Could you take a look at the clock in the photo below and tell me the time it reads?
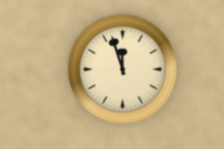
11:57
